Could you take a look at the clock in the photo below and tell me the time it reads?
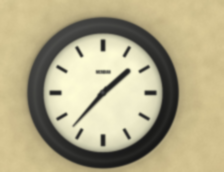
1:37
